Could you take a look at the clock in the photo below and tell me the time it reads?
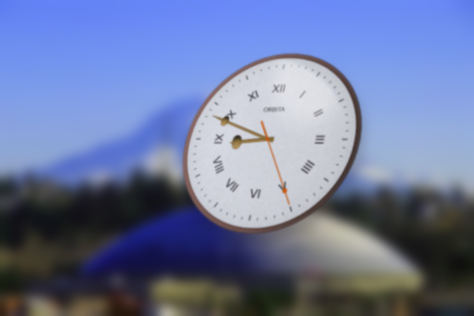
8:48:25
